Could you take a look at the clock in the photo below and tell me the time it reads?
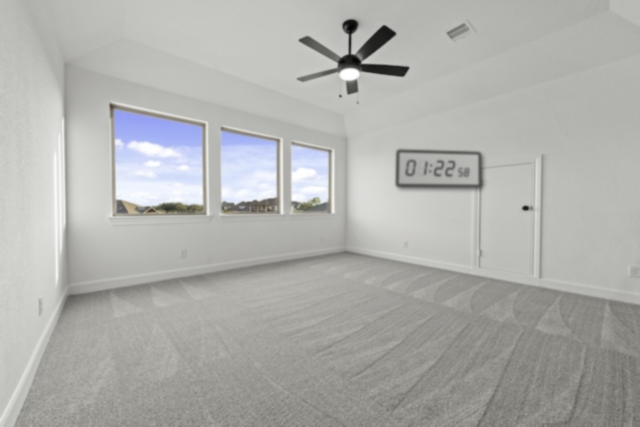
1:22
